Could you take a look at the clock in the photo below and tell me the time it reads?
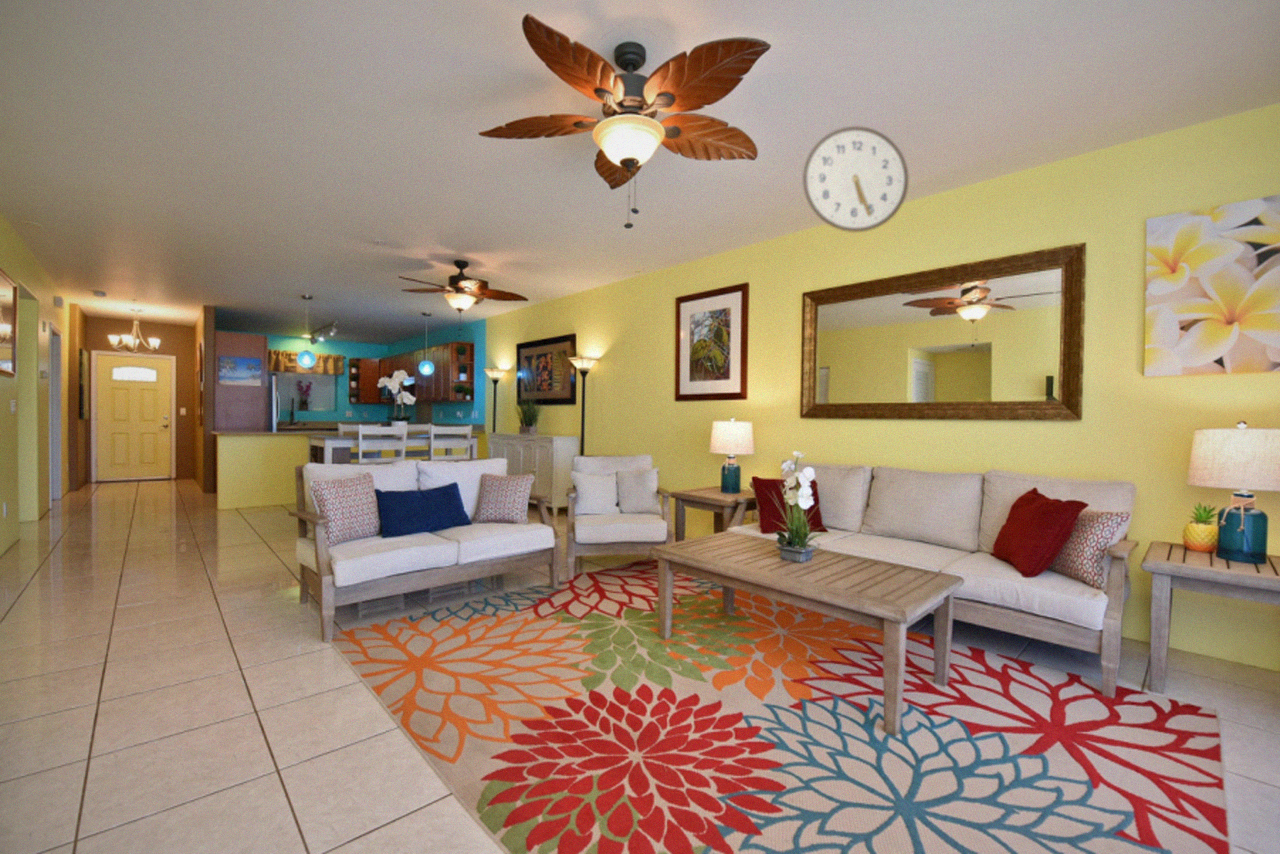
5:26
